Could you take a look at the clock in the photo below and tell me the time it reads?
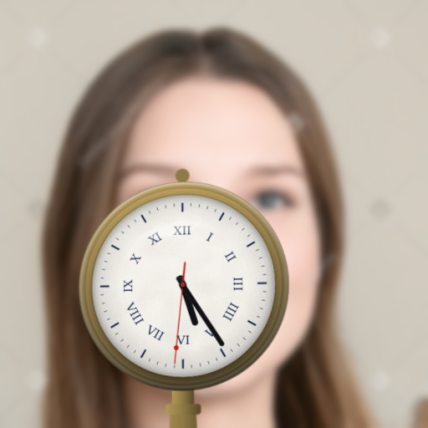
5:24:31
